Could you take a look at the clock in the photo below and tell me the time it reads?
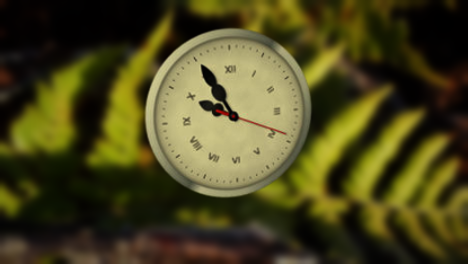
9:55:19
